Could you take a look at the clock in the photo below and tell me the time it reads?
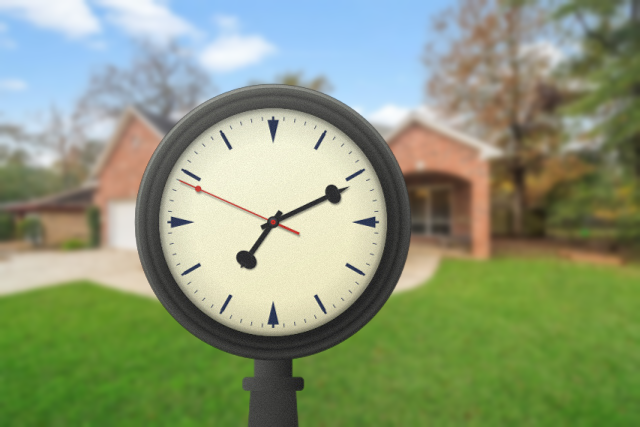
7:10:49
